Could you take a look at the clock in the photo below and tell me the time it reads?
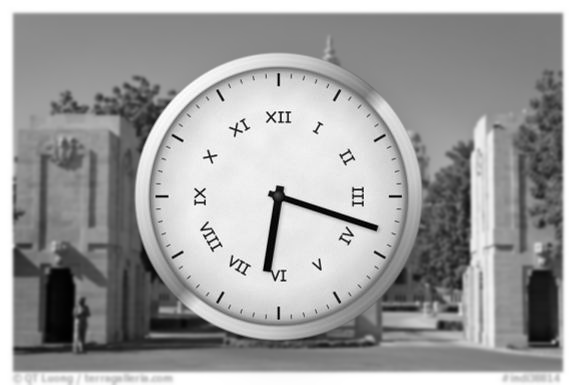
6:18
